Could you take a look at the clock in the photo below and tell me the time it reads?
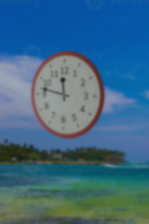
11:47
